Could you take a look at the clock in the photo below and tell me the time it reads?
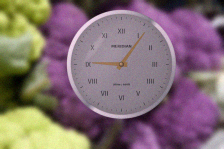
9:06
